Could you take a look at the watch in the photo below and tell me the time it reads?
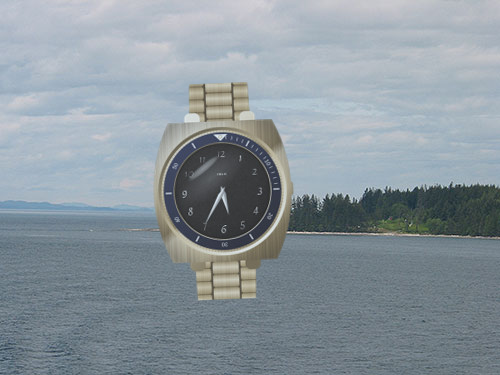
5:35
